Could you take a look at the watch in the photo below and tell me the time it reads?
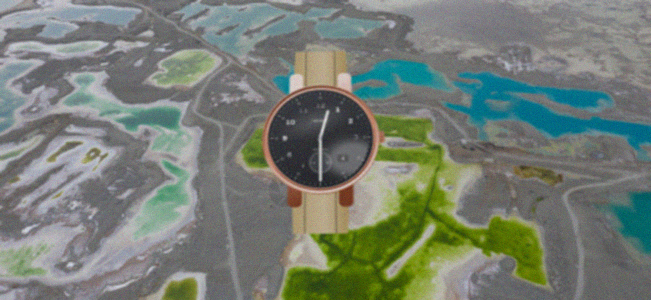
12:30
